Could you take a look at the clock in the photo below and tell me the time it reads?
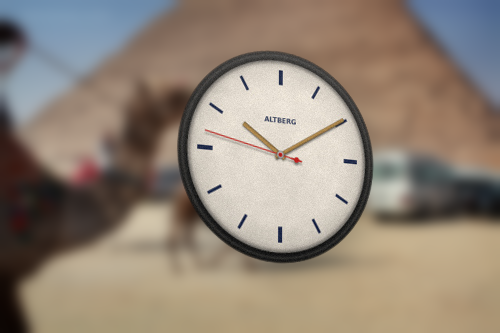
10:09:47
